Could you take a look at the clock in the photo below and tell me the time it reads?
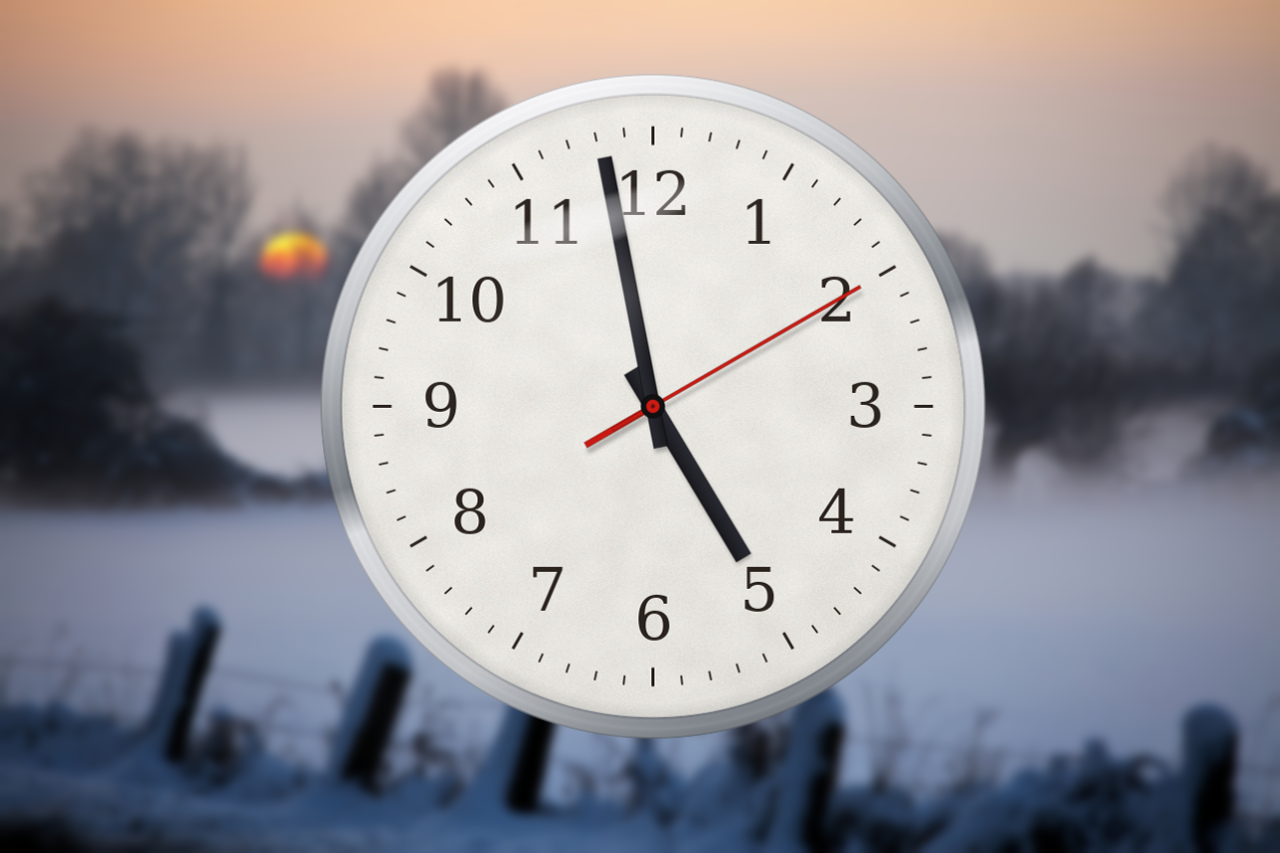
4:58:10
